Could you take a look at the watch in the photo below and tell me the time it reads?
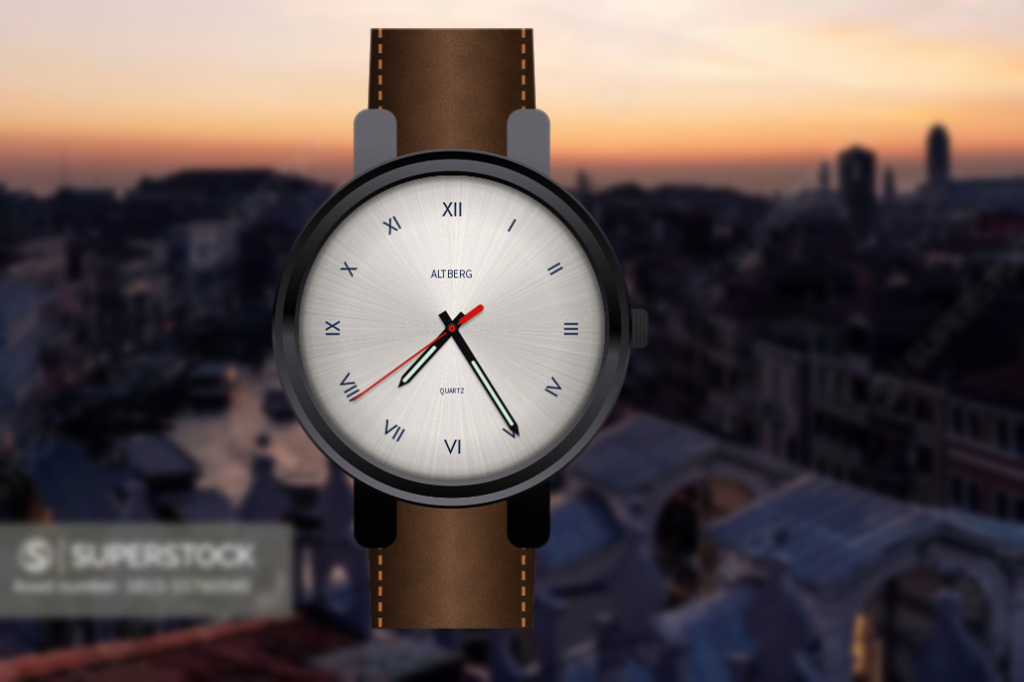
7:24:39
